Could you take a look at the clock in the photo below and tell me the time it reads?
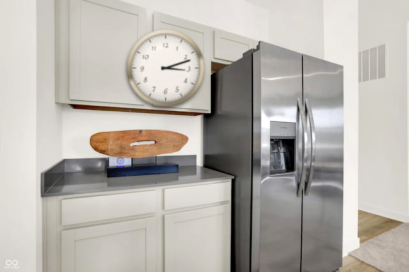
3:12
